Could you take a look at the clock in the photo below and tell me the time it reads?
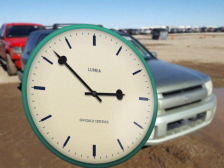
2:52
